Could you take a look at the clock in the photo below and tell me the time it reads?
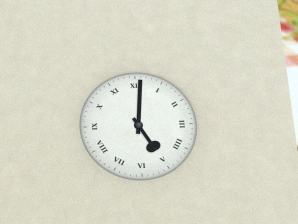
5:01
